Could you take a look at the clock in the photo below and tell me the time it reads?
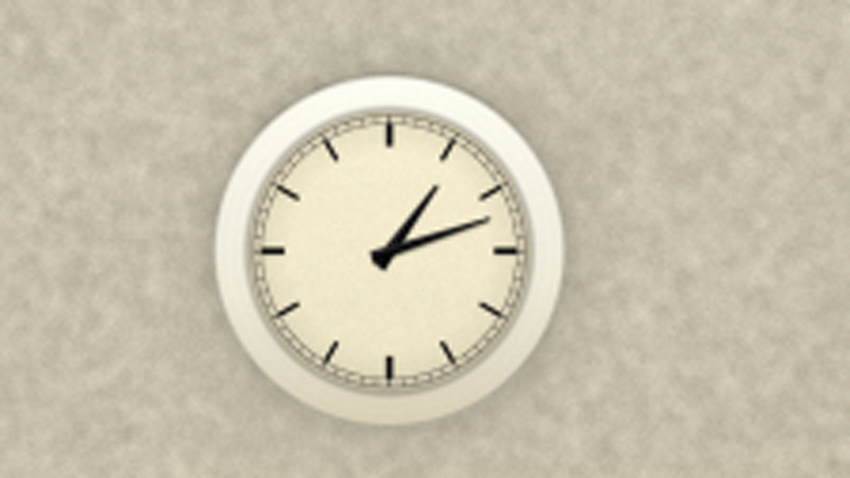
1:12
